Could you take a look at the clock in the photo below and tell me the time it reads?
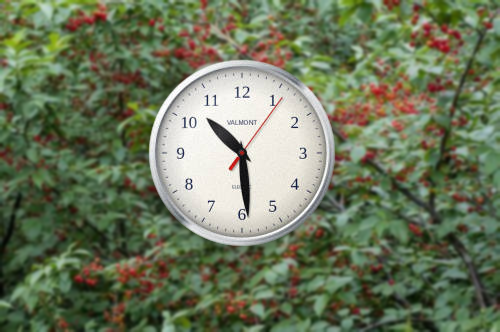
10:29:06
